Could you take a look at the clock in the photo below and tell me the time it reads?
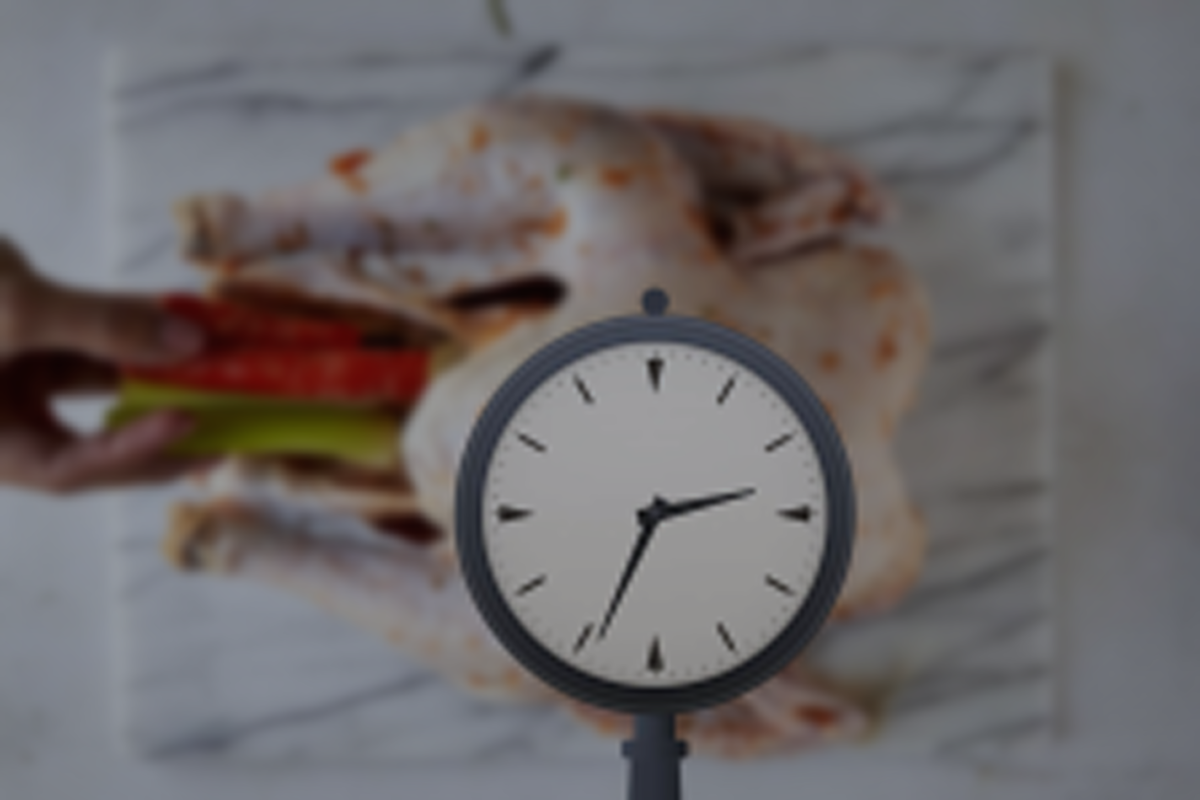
2:34
